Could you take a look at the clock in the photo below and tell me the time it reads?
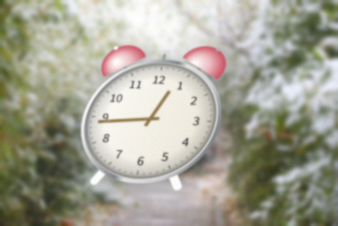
12:44
